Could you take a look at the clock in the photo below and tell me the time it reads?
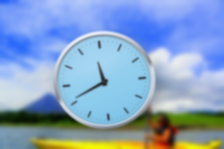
11:41
